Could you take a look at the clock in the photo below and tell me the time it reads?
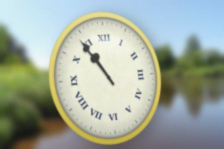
10:54
